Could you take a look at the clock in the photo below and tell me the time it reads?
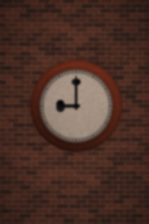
9:00
